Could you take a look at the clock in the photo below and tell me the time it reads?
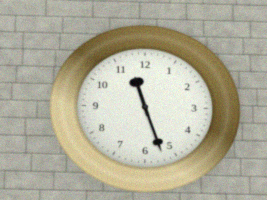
11:27
